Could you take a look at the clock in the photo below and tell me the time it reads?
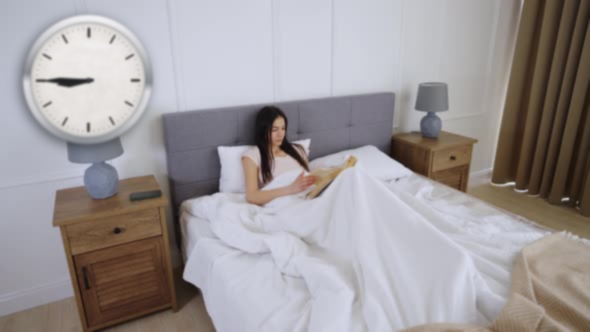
8:45
